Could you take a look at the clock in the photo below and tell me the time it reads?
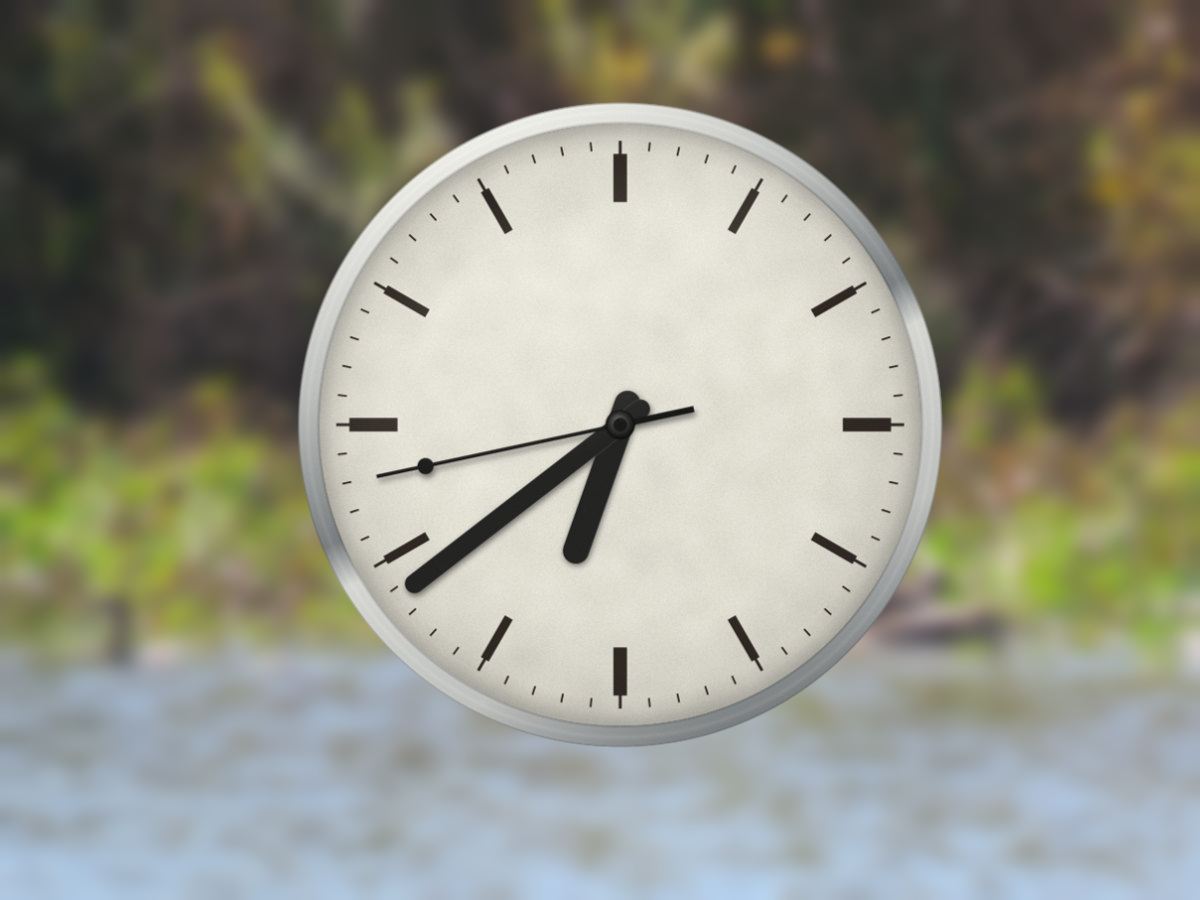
6:38:43
